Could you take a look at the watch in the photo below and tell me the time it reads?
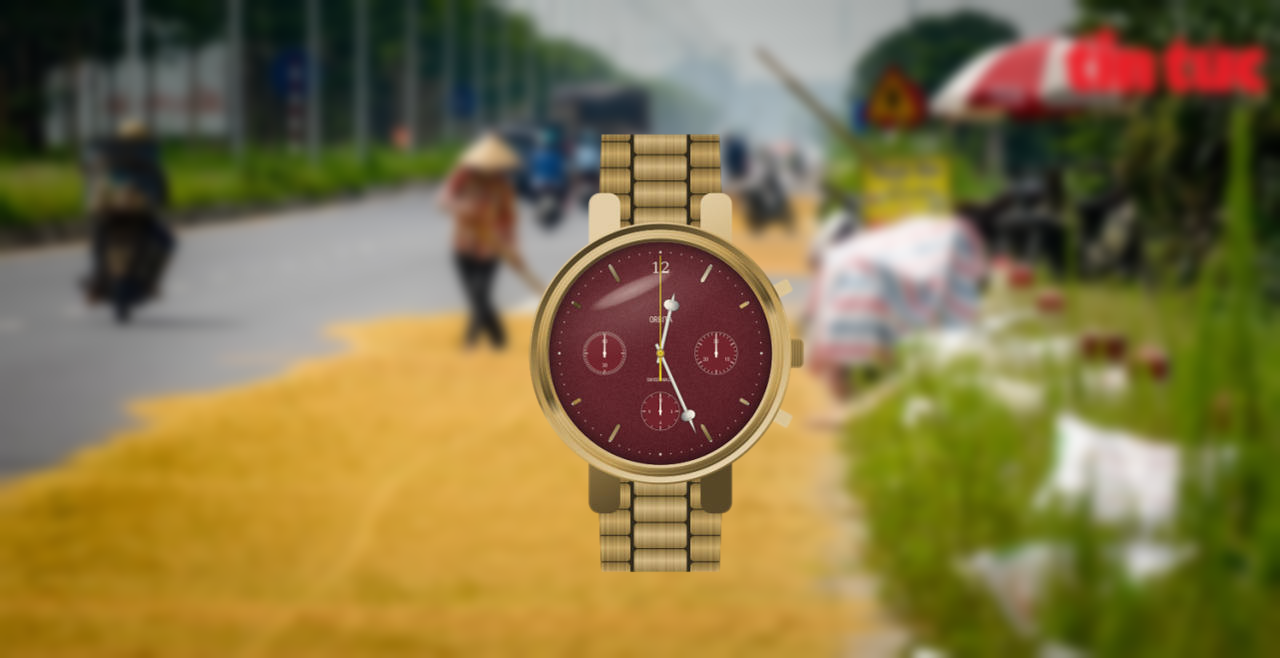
12:26
